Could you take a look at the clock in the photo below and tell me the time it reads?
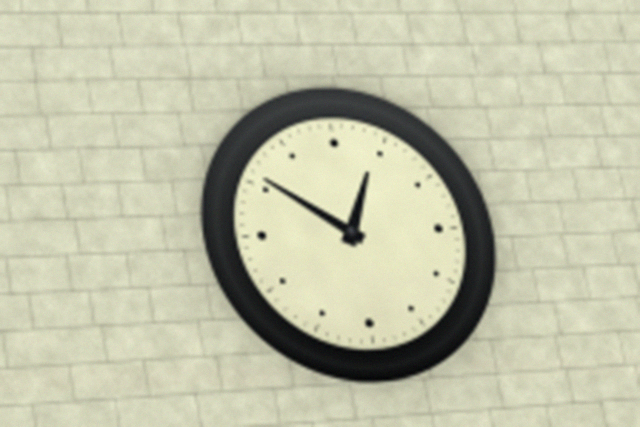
12:51
